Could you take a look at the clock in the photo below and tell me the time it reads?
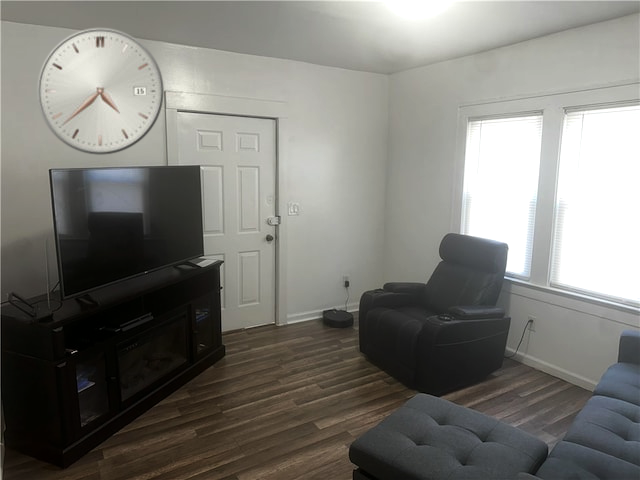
4:38
